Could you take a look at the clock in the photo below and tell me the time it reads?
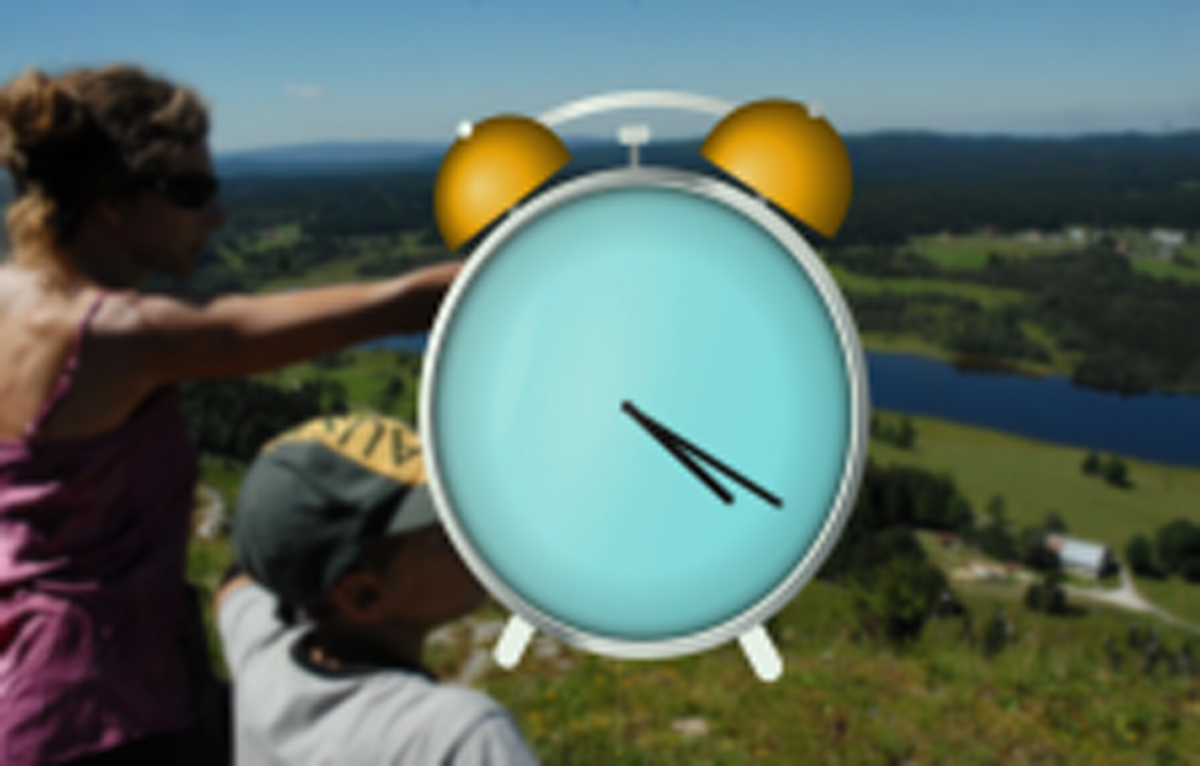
4:20
